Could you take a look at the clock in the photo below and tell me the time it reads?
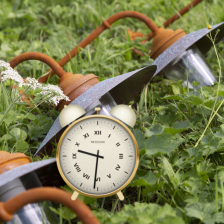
9:31
